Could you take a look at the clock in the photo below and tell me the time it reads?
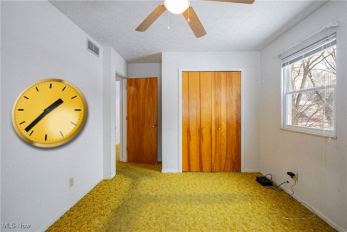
1:37
